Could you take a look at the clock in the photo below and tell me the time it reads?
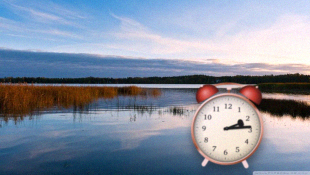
2:14
